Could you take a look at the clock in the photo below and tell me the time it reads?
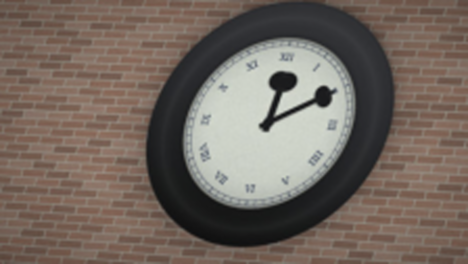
12:10
